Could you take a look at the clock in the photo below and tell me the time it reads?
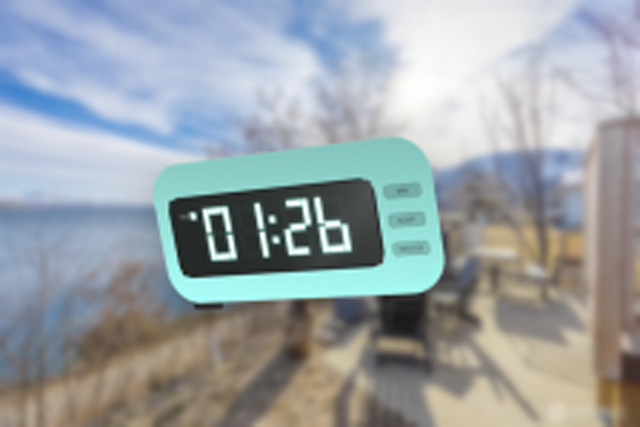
1:26
